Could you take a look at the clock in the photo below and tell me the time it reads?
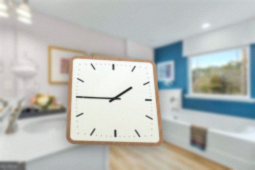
1:45
